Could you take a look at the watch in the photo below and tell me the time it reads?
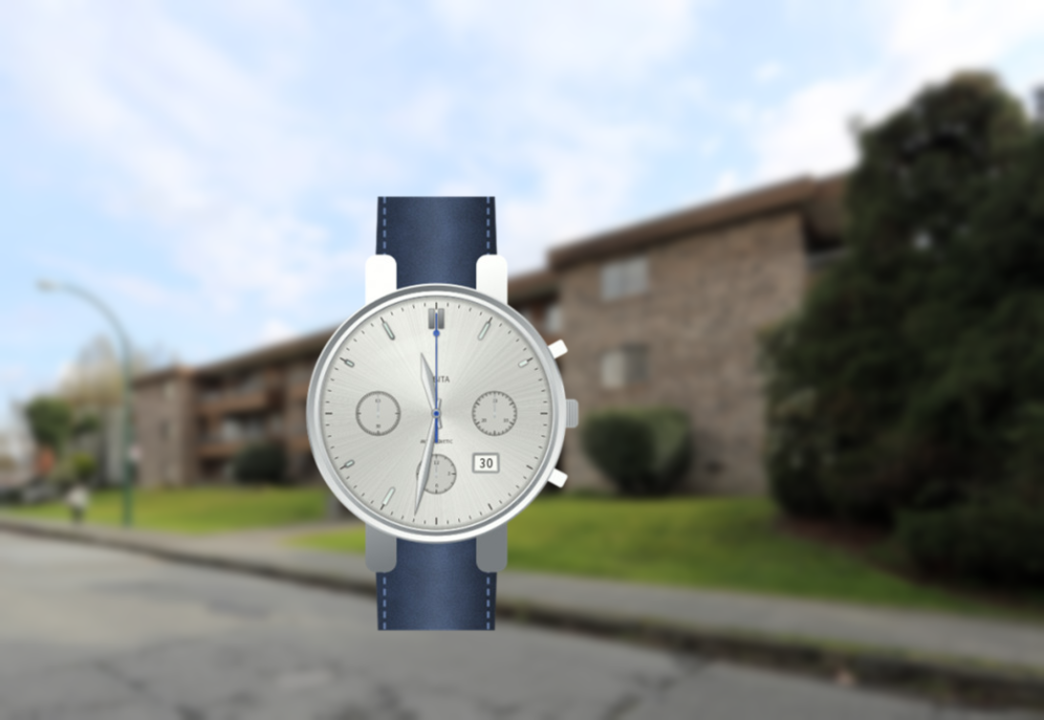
11:32
